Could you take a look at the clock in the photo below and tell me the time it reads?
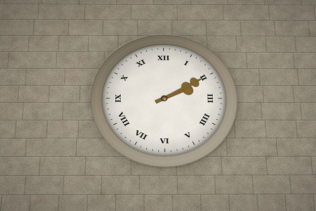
2:10
